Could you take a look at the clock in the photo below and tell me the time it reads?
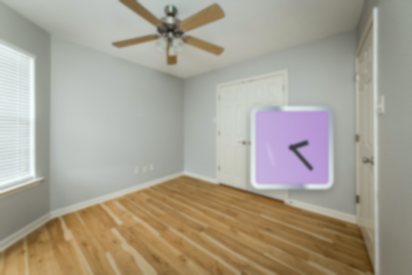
2:23
